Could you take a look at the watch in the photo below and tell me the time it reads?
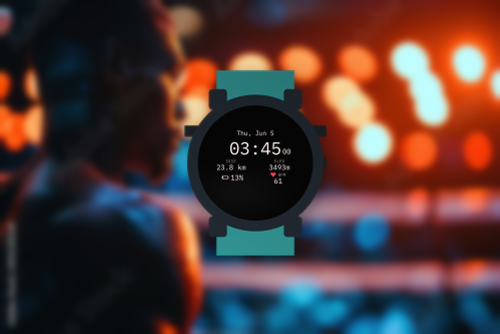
3:45
